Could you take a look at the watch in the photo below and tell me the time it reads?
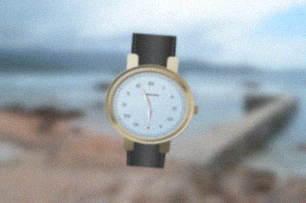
5:56
